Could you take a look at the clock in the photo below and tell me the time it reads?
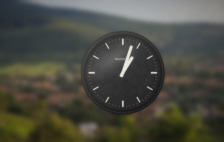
1:03
